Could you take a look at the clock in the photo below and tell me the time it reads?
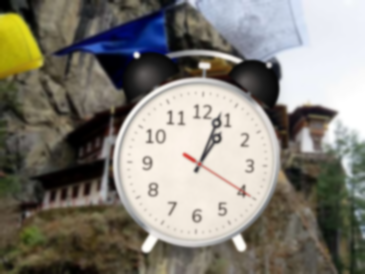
1:03:20
